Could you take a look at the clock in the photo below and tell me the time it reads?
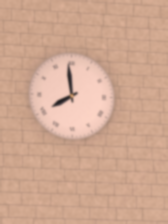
7:59
